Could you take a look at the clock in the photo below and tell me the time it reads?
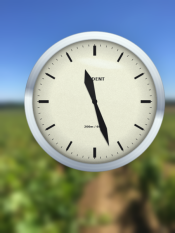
11:27
